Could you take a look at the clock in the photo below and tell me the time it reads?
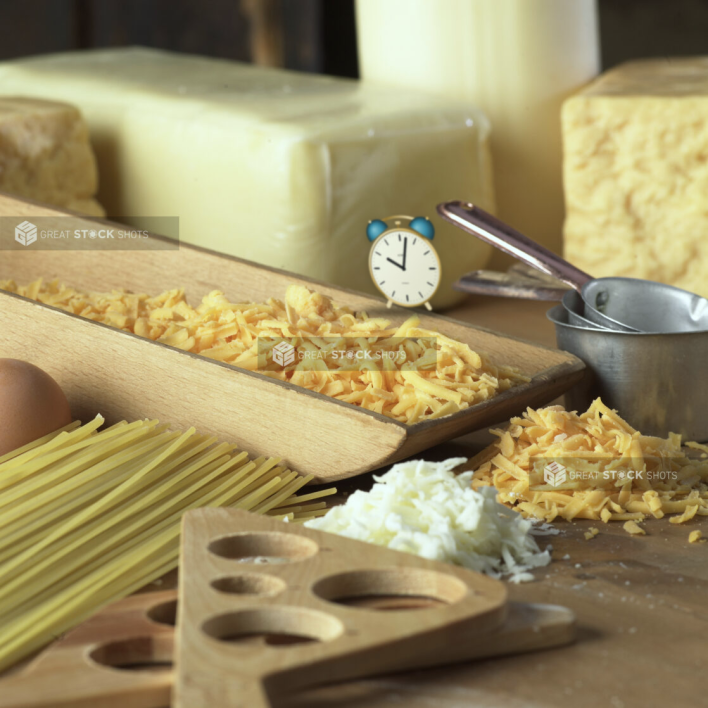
10:02
